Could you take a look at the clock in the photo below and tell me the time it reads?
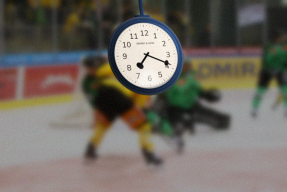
7:19
